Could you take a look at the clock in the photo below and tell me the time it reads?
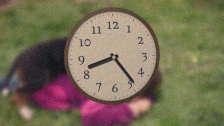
8:24
